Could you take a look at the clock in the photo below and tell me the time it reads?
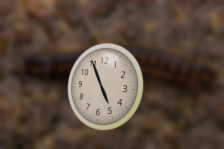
4:55
